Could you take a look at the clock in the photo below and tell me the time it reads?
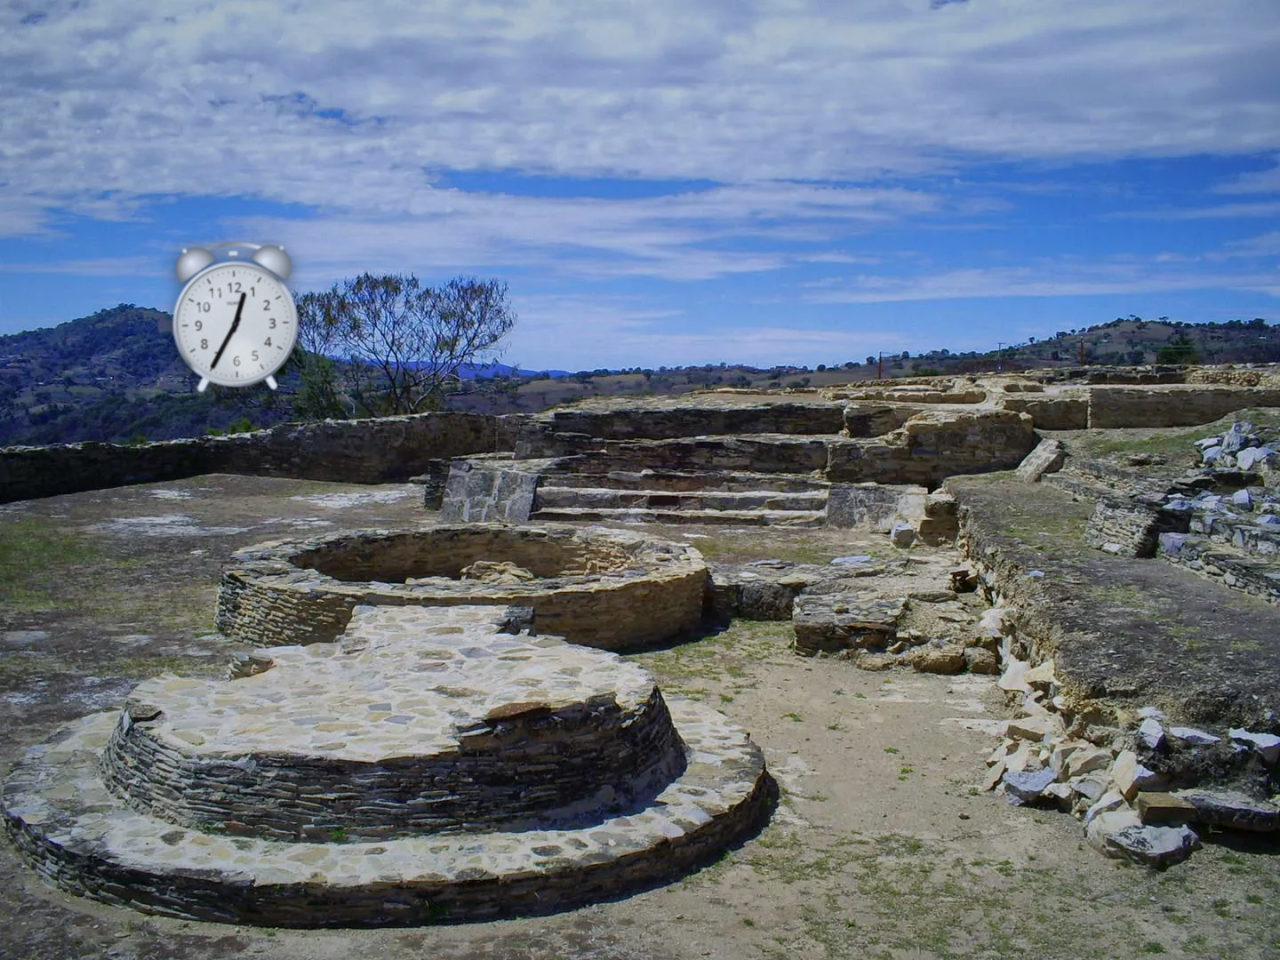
12:35
